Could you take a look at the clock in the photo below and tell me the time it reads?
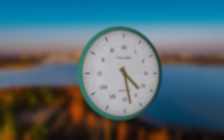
4:28
